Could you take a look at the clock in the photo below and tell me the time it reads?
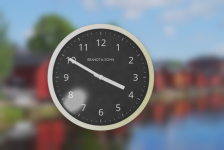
3:50
